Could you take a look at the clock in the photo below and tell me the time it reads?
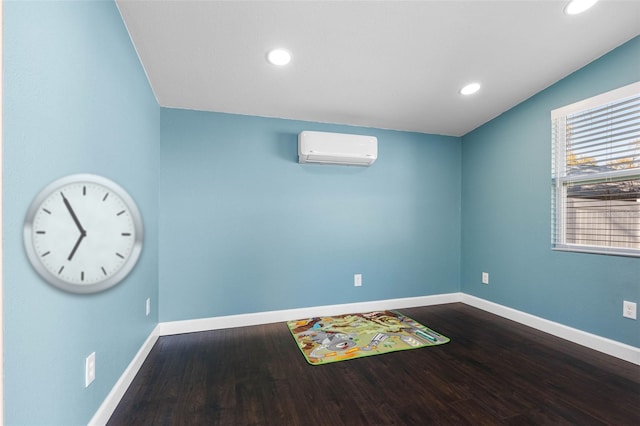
6:55
